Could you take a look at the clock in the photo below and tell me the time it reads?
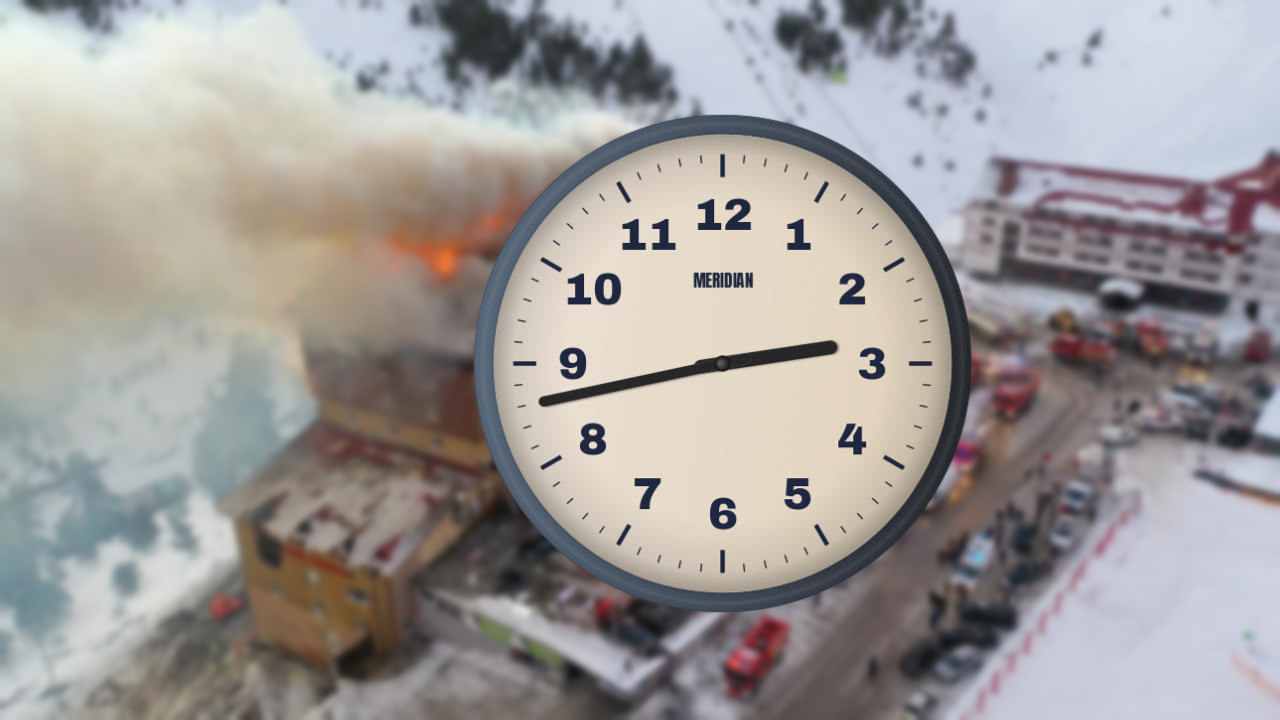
2:43
